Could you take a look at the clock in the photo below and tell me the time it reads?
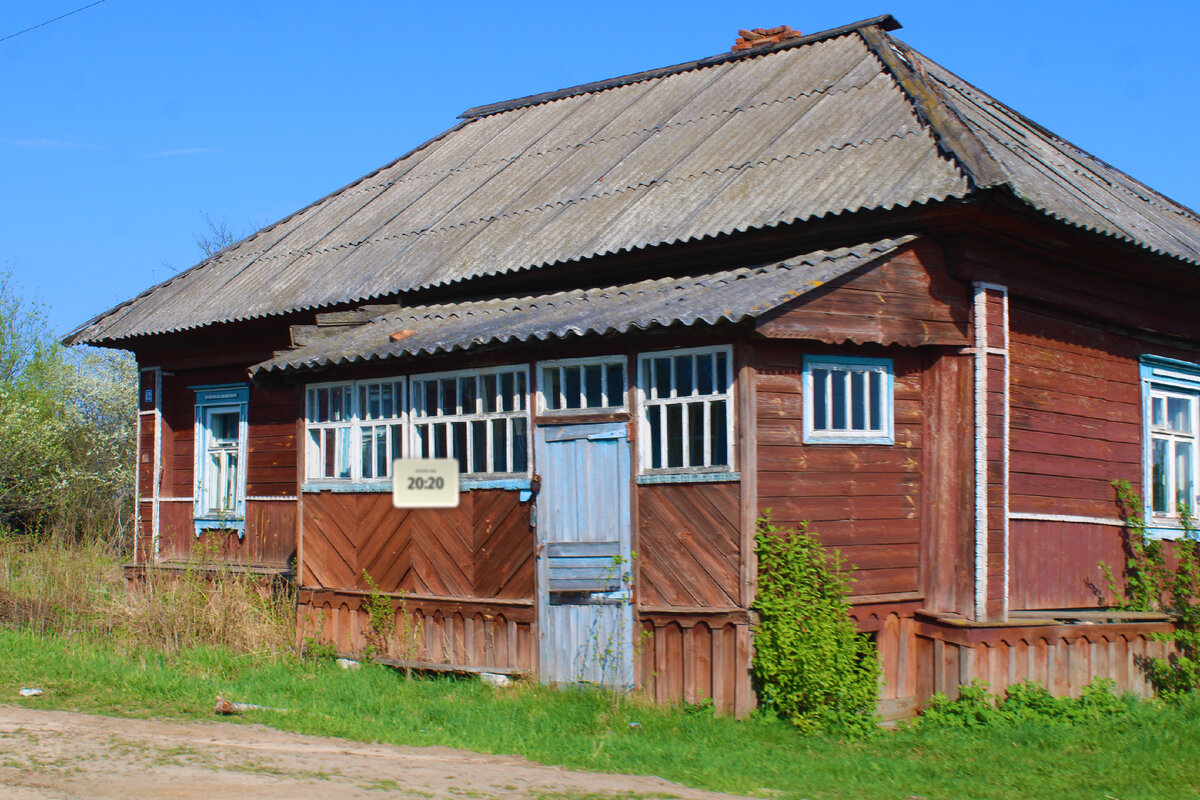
20:20
